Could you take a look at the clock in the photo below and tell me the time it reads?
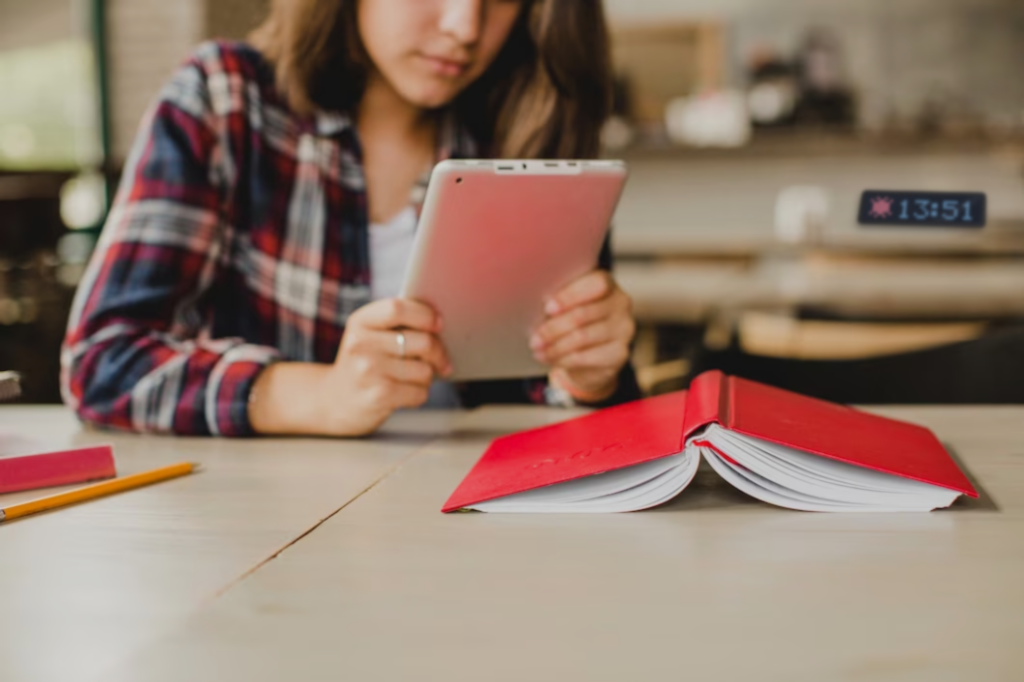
13:51
